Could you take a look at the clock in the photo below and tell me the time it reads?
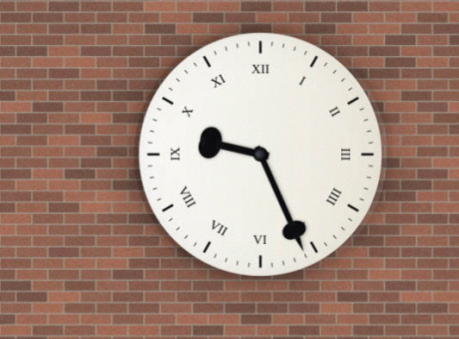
9:26
